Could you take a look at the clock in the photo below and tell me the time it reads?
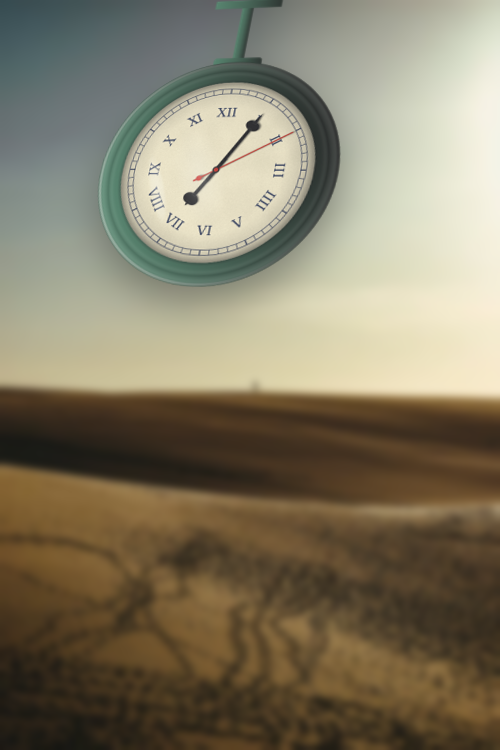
7:05:10
